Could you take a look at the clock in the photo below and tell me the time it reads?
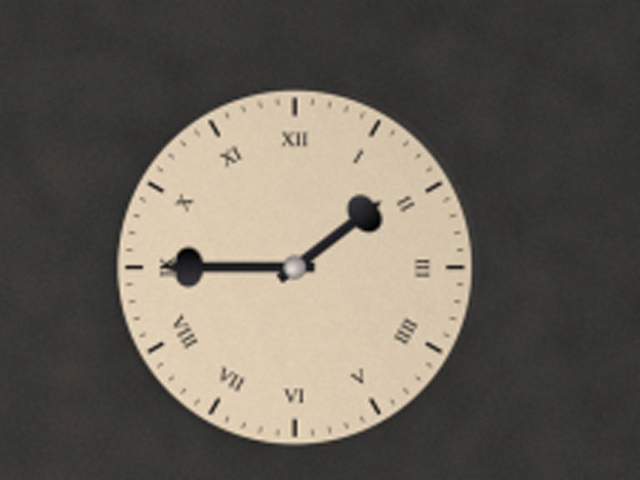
1:45
